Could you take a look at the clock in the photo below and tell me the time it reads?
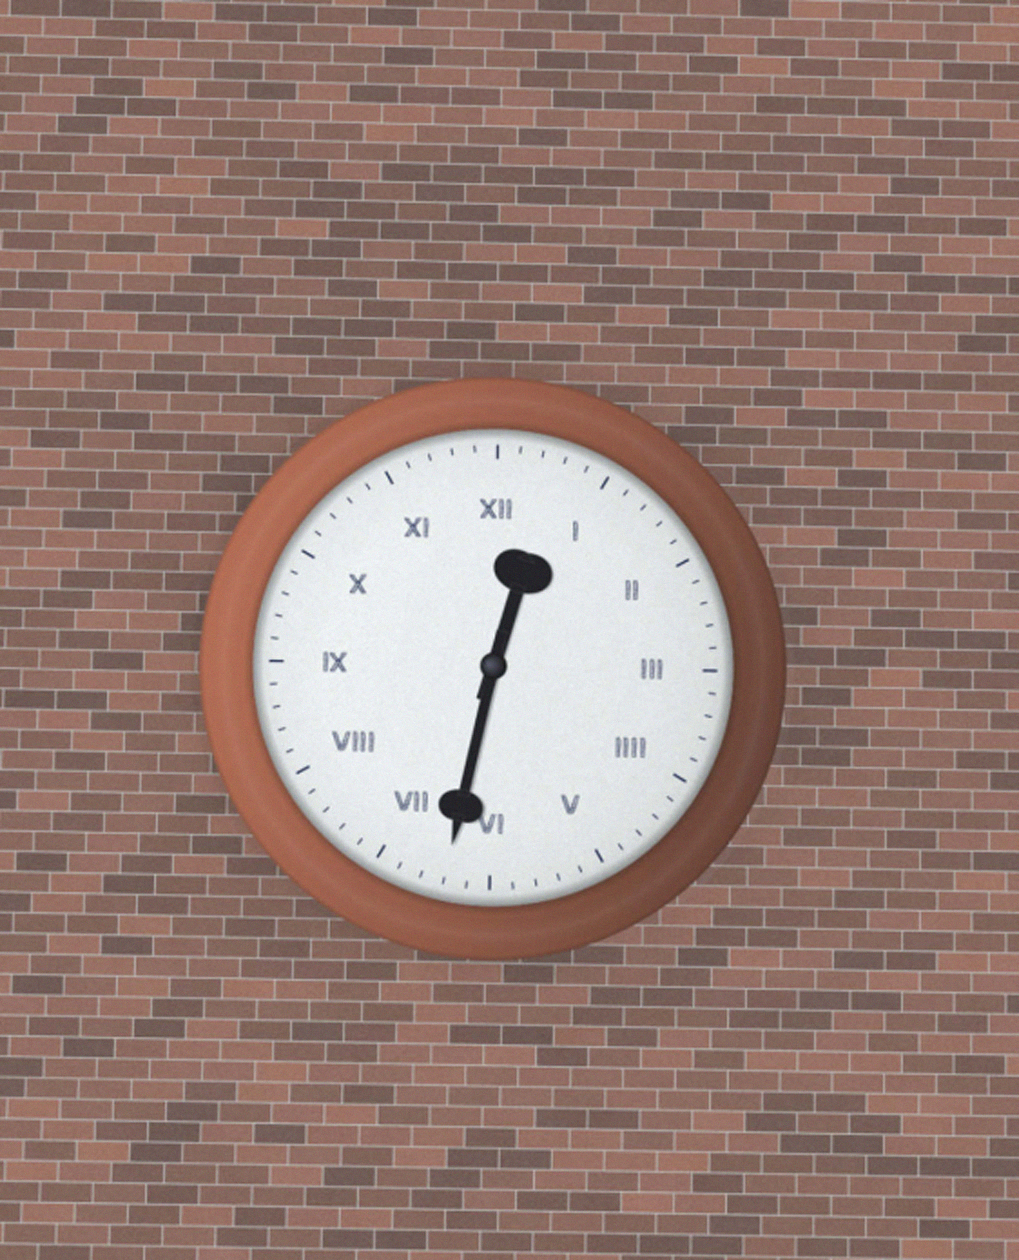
12:32
